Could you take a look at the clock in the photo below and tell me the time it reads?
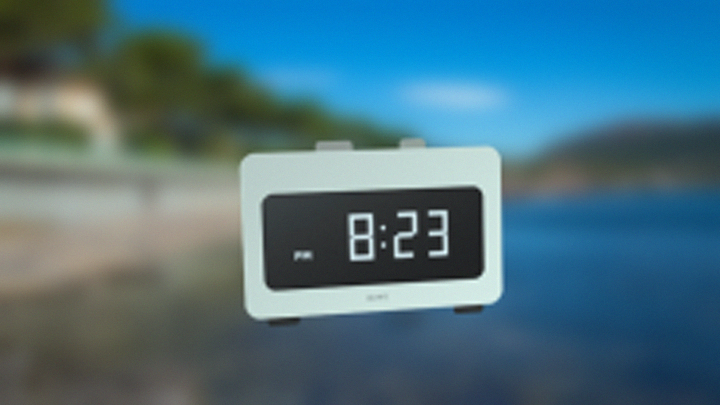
8:23
